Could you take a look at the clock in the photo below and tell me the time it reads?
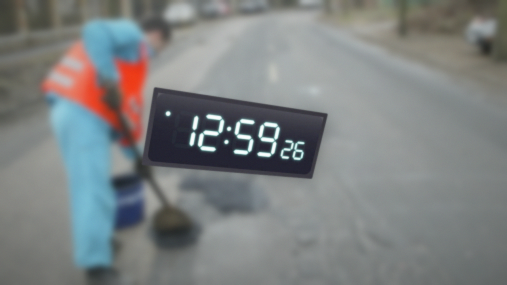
12:59:26
